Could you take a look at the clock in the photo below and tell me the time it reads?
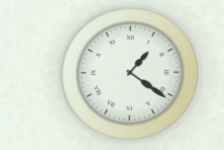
1:21
